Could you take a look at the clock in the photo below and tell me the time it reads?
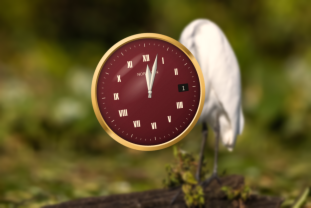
12:03
